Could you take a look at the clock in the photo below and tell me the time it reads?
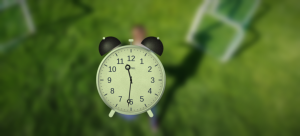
11:31
